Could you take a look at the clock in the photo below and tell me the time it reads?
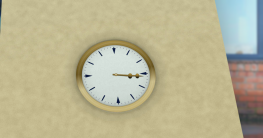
3:16
